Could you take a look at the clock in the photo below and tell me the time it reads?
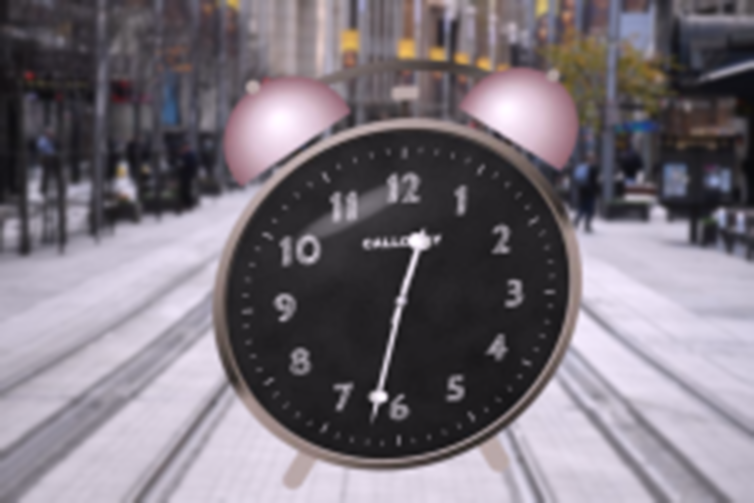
12:32
